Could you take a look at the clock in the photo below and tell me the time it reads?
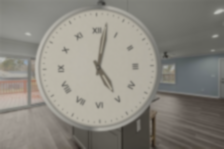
5:02
